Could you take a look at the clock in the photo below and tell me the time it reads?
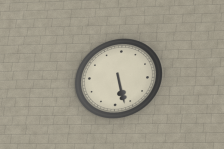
5:27
